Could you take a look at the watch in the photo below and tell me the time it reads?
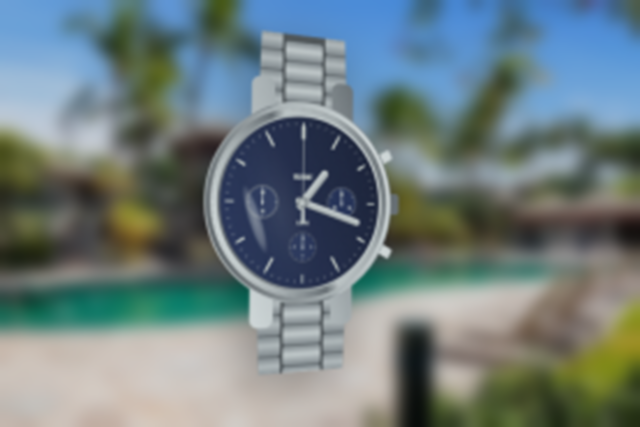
1:18
